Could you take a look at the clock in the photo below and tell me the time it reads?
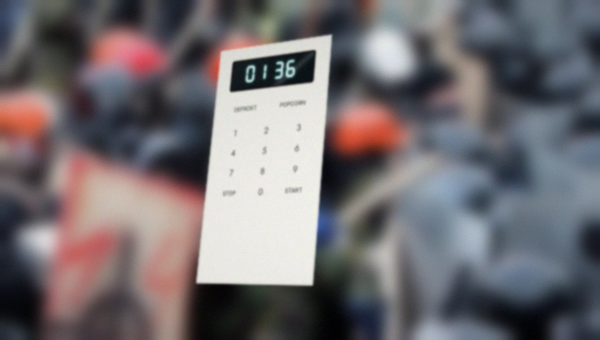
1:36
